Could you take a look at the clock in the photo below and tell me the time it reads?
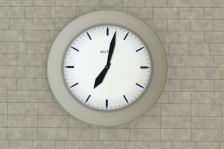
7:02
